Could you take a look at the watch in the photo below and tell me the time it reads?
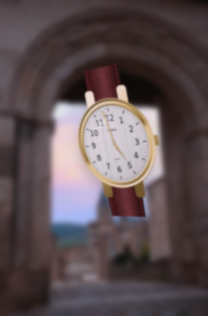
4:58
